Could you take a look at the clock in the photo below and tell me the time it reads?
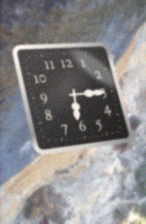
6:15
